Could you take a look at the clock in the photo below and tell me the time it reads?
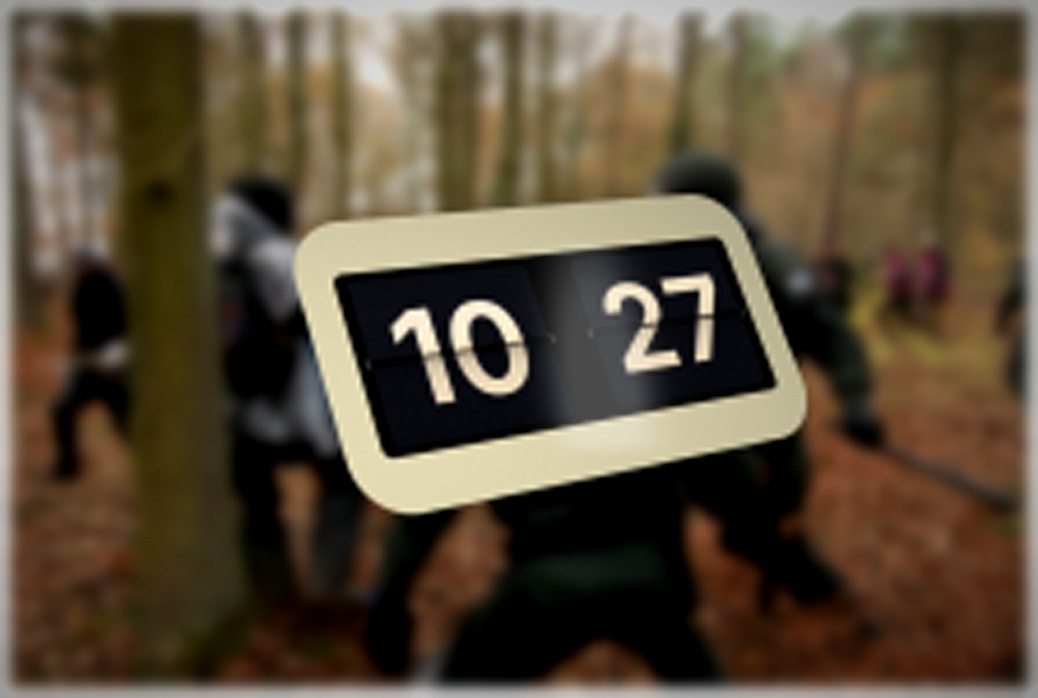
10:27
